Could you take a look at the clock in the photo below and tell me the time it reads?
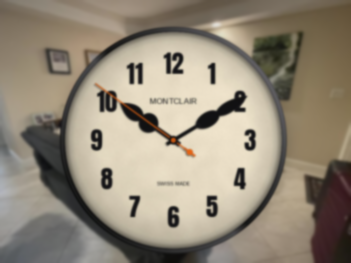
10:09:51
